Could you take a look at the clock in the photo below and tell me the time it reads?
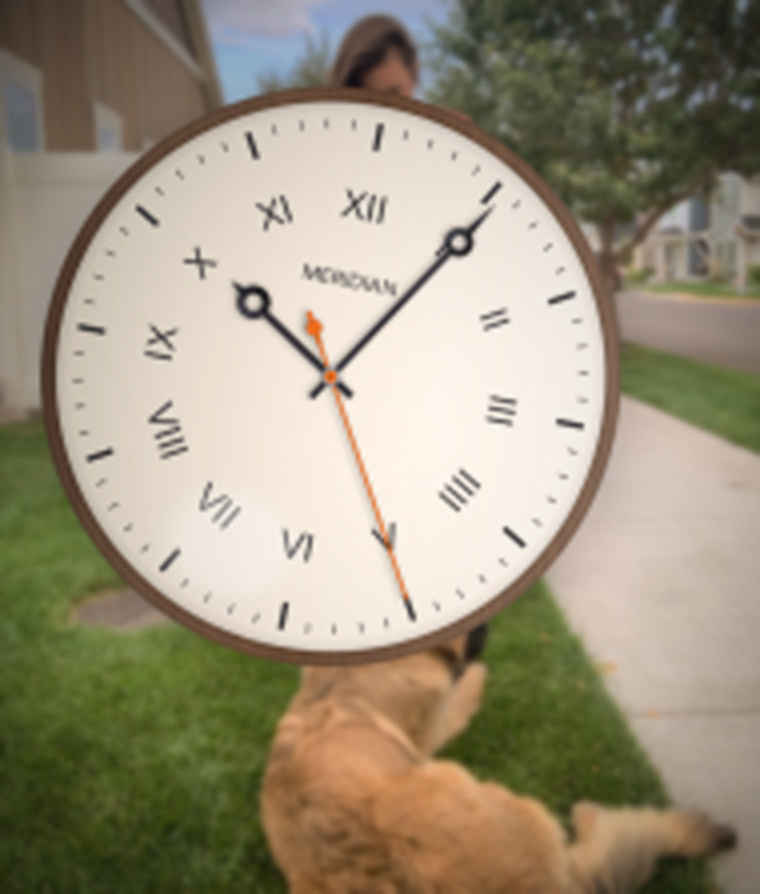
10:05:25
